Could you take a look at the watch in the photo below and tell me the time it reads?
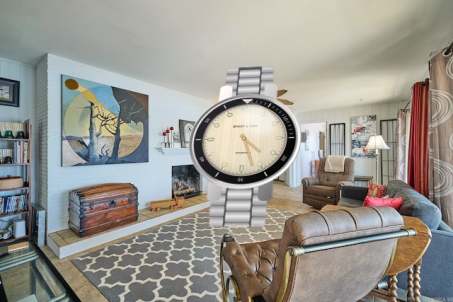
4:27
